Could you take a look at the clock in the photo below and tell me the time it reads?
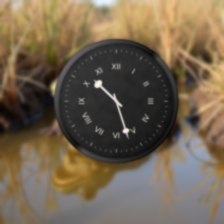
10:27
